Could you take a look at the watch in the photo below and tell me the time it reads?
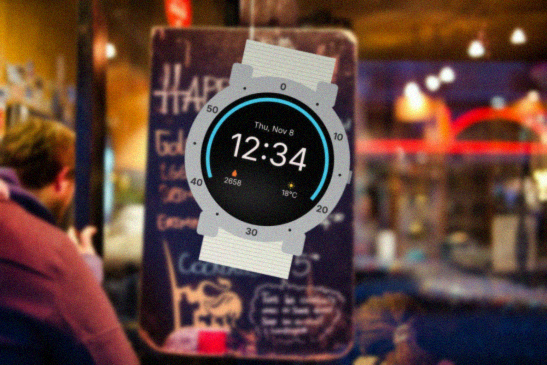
12:34
